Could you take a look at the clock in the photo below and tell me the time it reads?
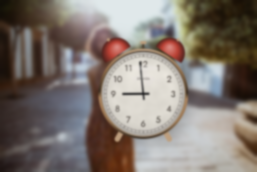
8:59
